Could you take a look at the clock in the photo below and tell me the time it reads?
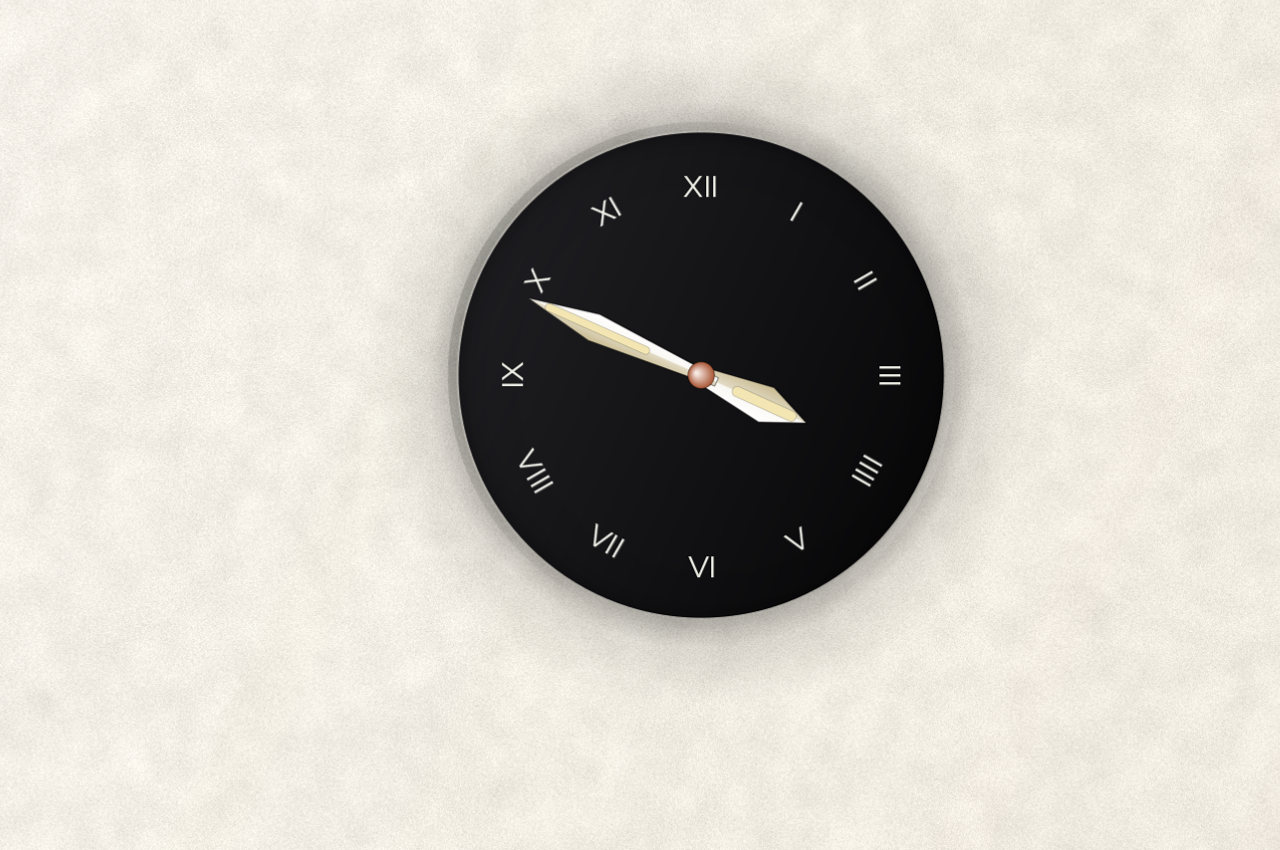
3:49
